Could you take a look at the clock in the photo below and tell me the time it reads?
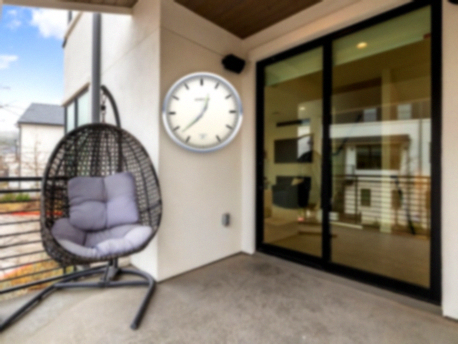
12:38
